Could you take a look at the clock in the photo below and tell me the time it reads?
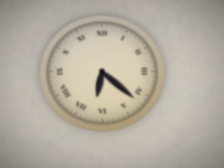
6:22
